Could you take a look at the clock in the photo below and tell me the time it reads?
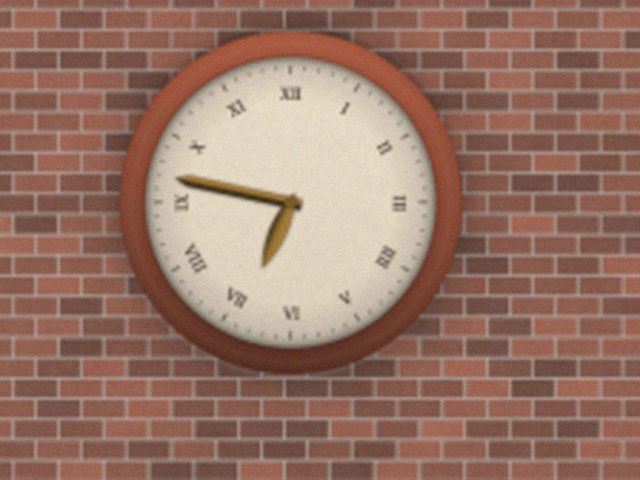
6:47
